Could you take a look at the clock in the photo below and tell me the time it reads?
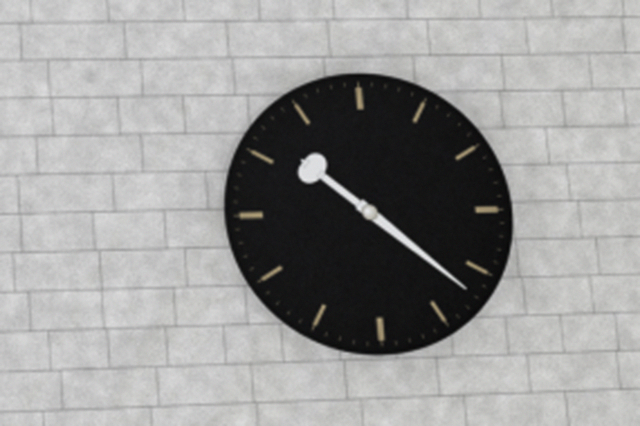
10:22
